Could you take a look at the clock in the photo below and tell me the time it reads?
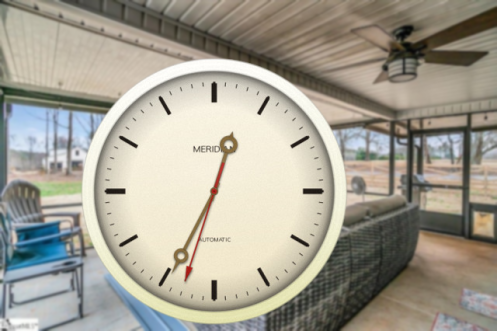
12:34:33
